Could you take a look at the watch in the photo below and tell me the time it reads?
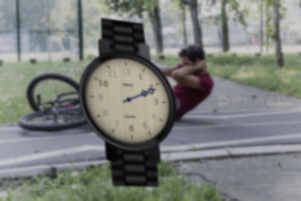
2:11
